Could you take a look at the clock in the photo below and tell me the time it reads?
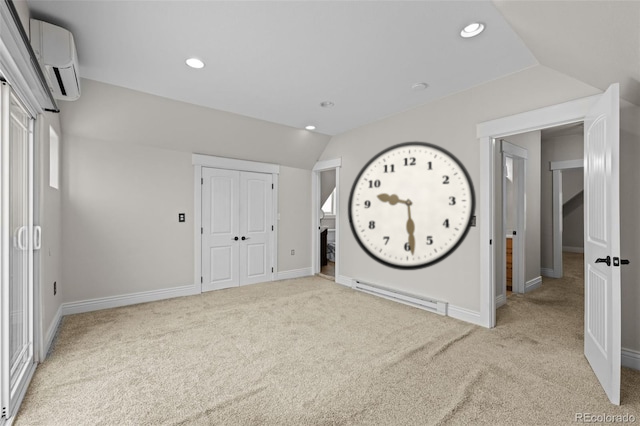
9:29
